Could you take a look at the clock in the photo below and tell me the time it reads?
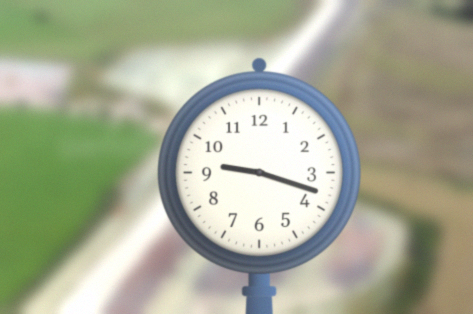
9:18
